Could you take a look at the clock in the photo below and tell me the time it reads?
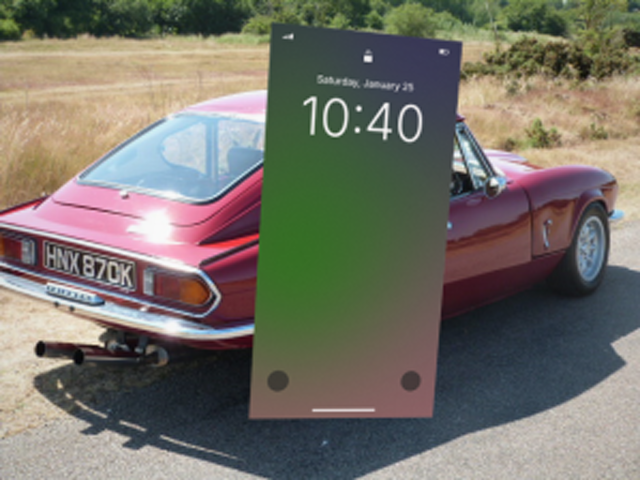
10:40
